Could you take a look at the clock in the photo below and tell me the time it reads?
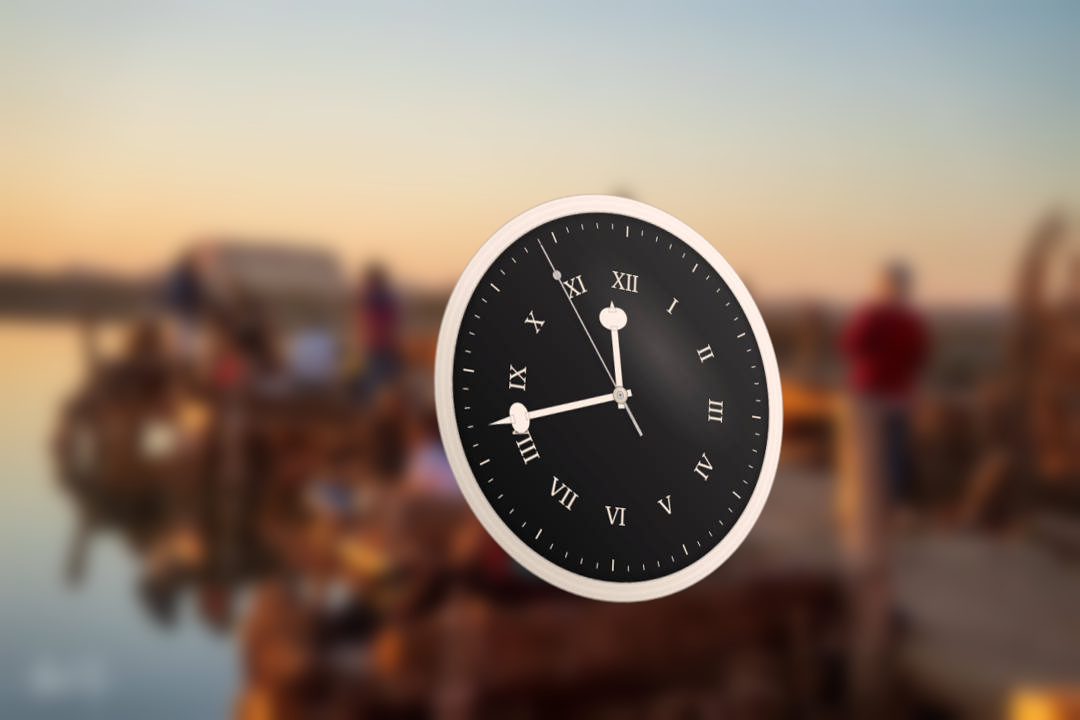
11:41:54
